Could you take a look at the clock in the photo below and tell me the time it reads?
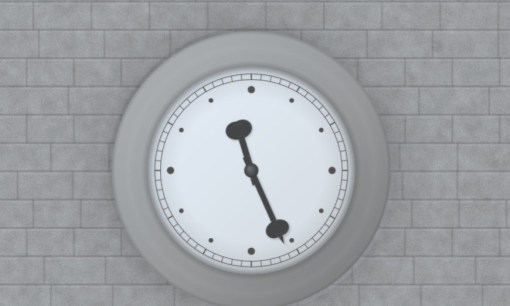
11:26
